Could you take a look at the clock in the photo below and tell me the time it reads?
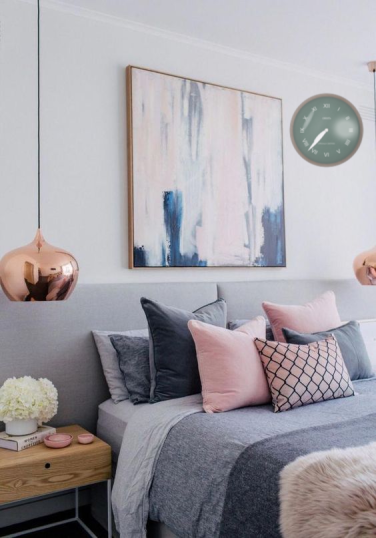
7:37
